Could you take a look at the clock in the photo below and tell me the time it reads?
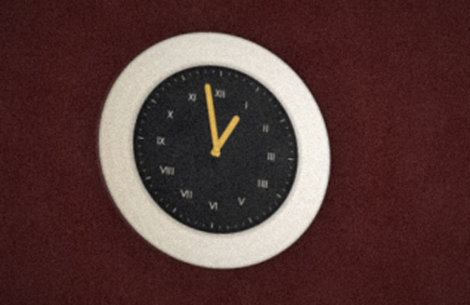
12:58
